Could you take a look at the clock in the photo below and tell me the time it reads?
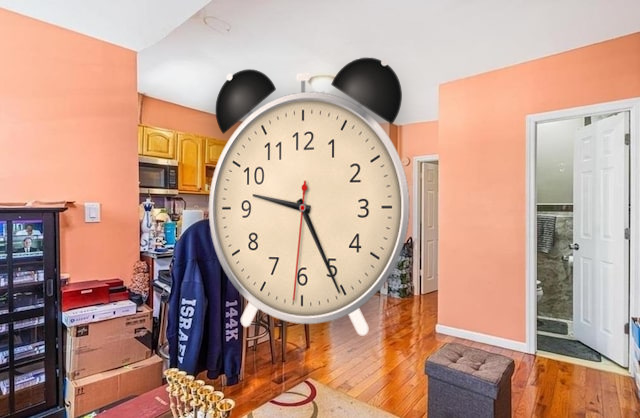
9:25:31
